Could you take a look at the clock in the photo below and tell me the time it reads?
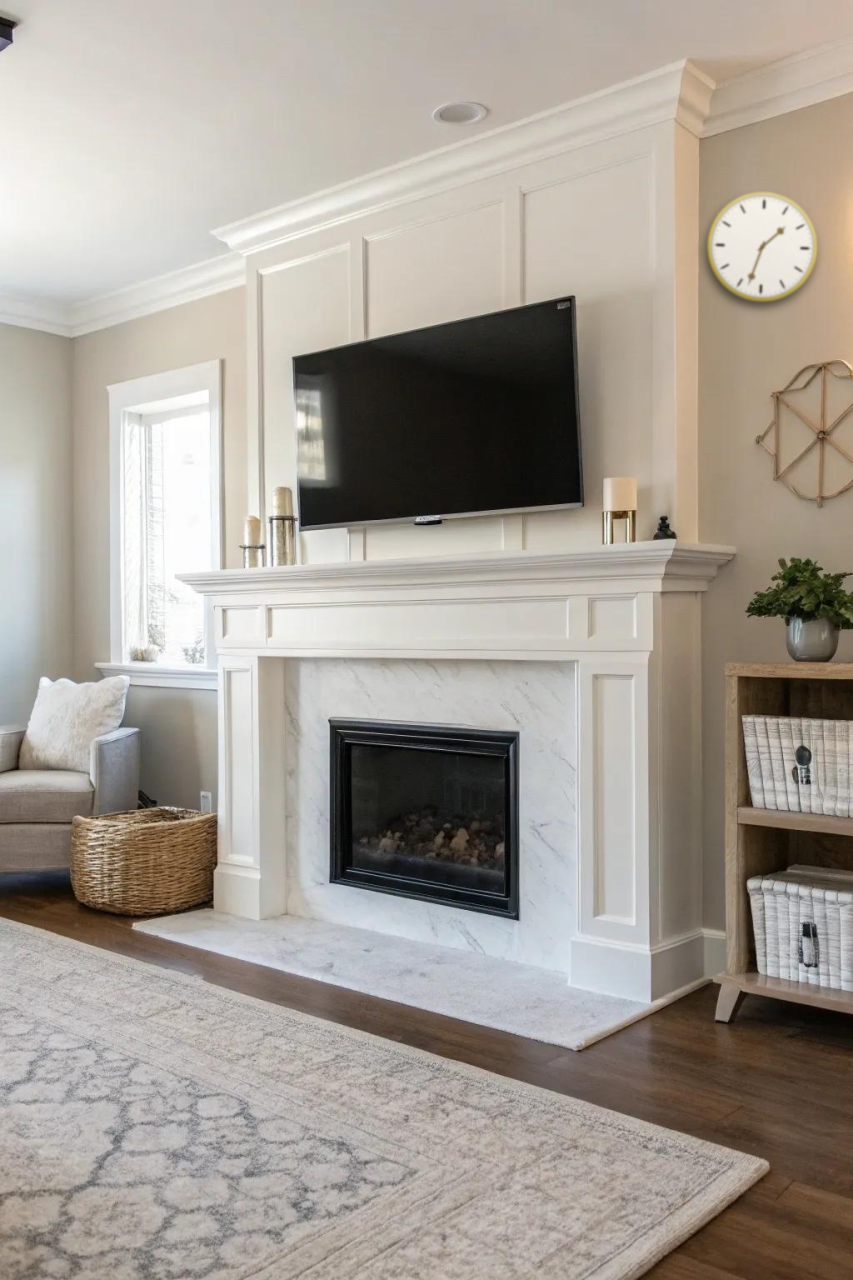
1:33
